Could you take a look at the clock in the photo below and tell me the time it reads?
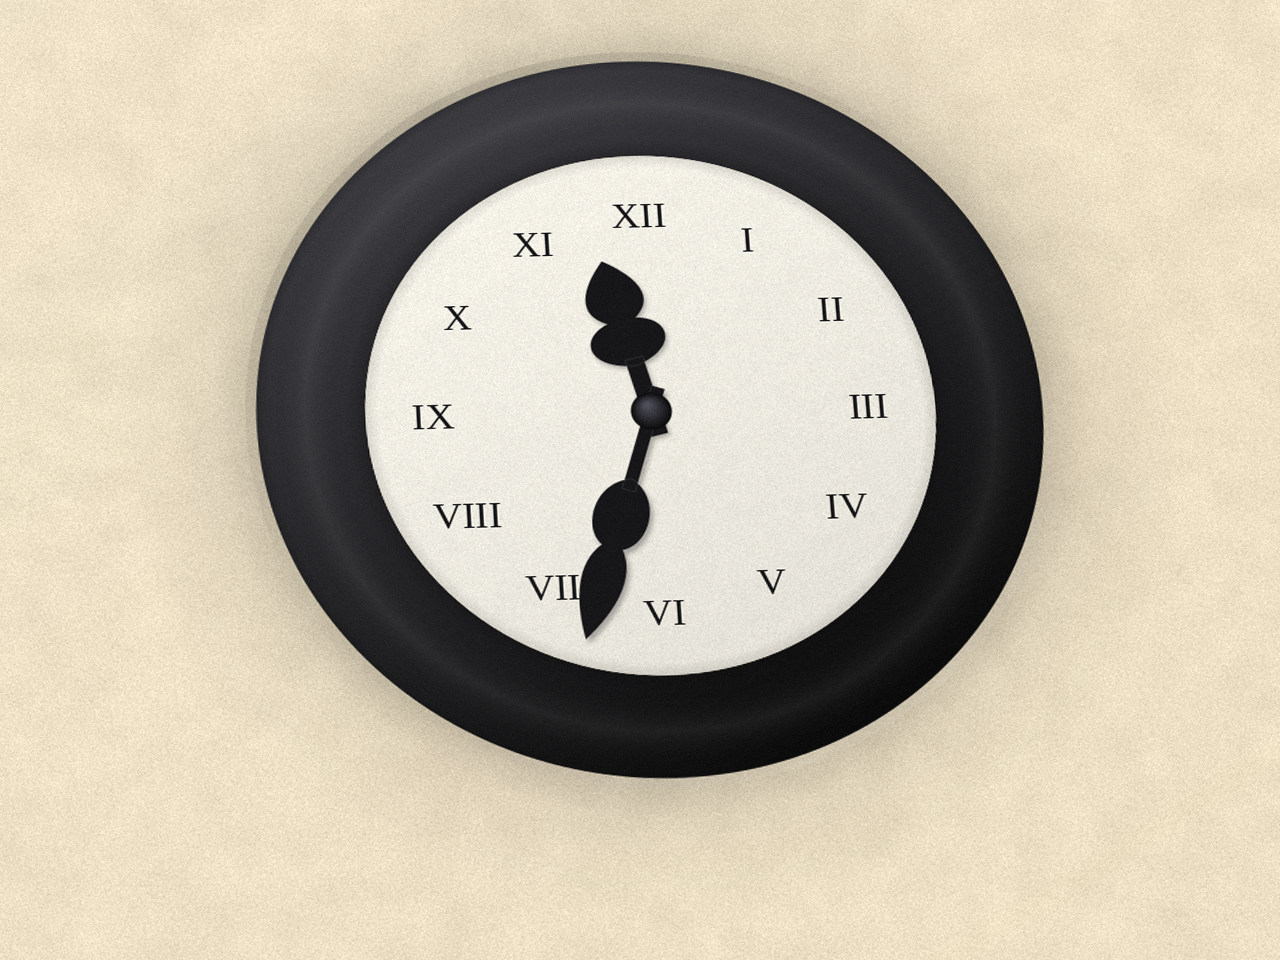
11:33
